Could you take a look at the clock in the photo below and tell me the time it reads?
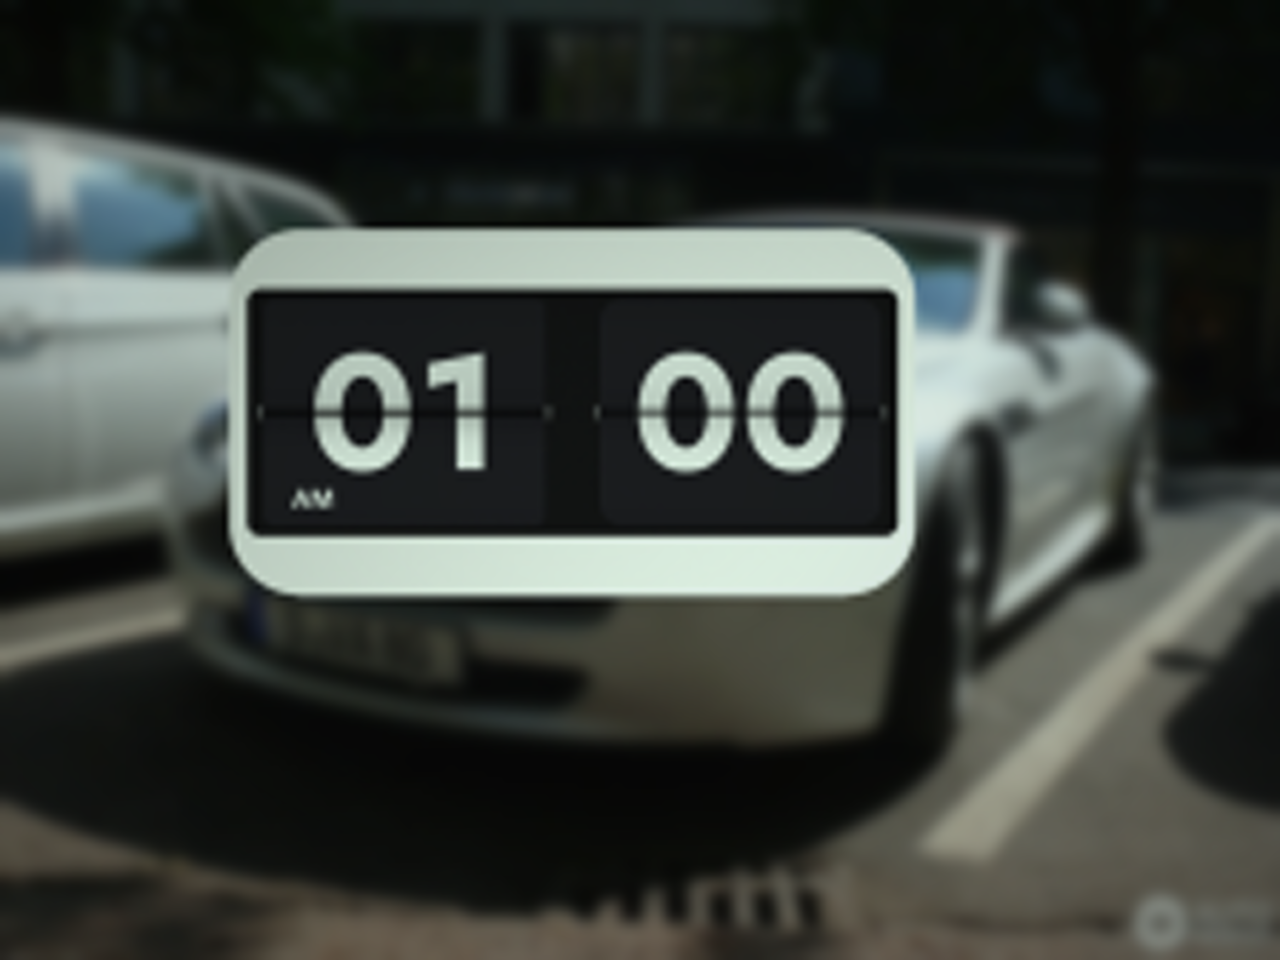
1:00
